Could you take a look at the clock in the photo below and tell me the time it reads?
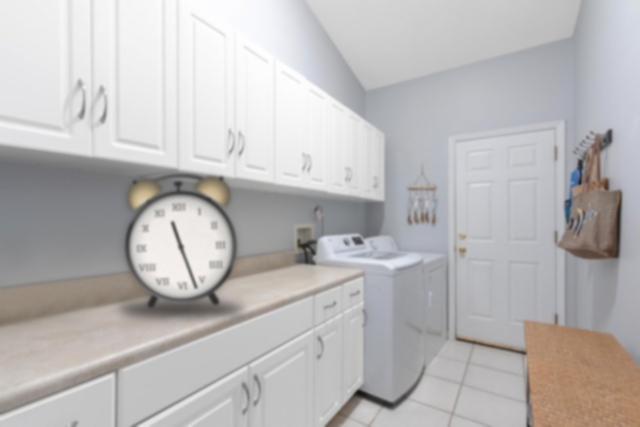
11:27
